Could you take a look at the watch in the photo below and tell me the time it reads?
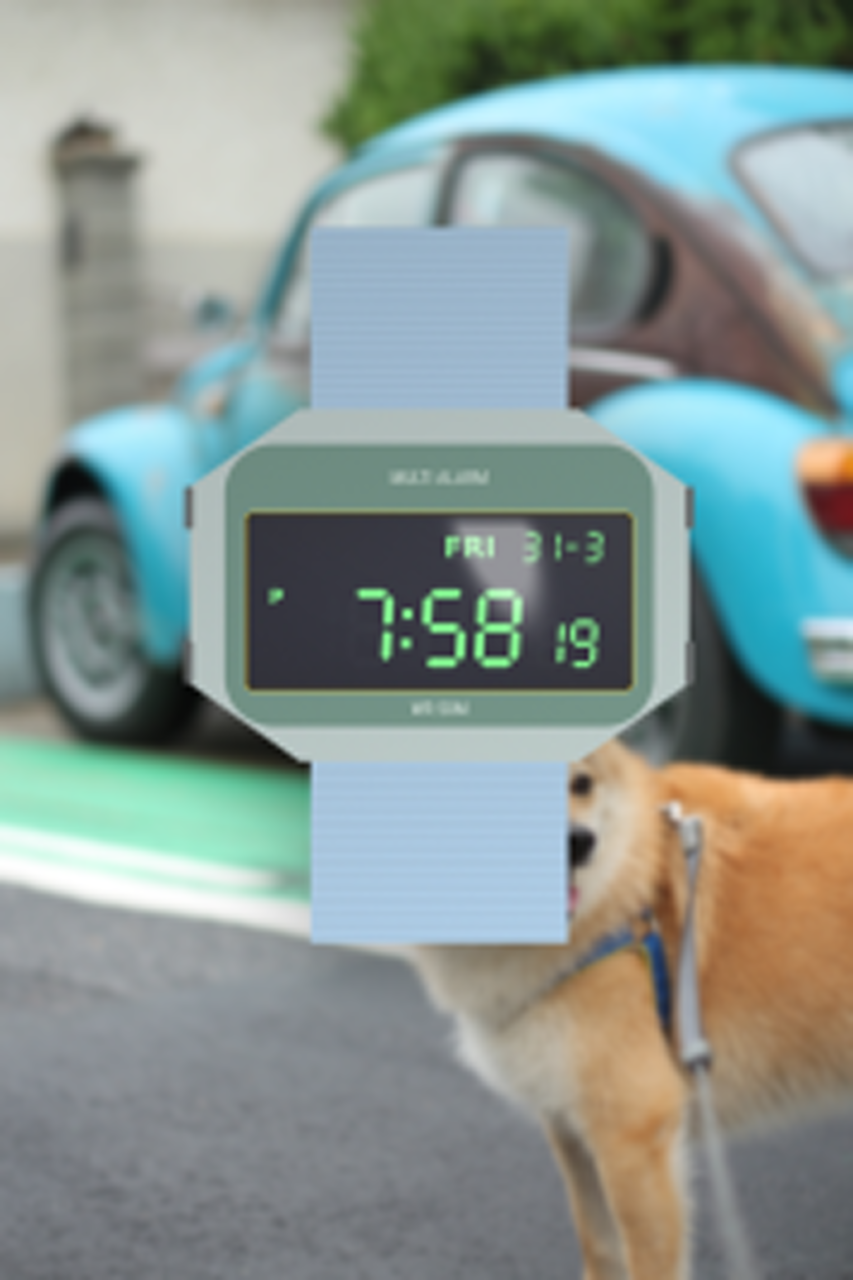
7:58:19
